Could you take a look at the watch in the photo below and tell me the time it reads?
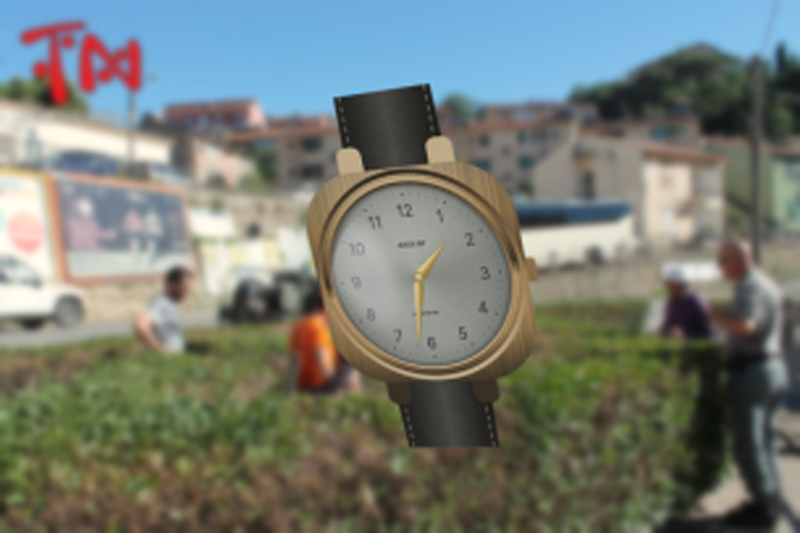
1:32
